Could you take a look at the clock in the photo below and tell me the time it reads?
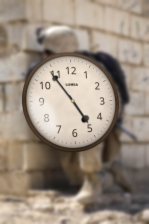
4:54
